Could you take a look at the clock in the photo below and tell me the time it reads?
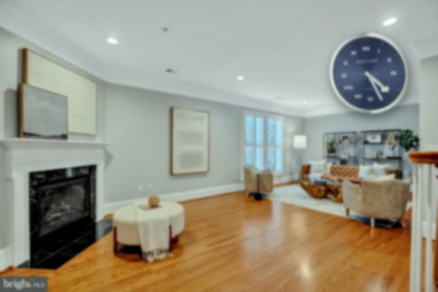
4:26
